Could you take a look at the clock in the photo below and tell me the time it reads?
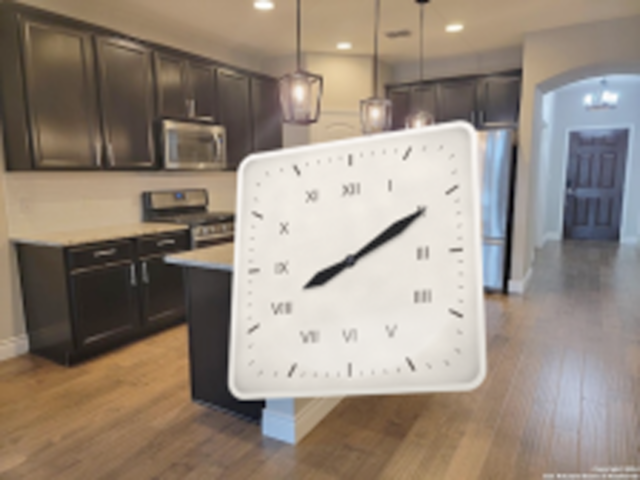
8:10
